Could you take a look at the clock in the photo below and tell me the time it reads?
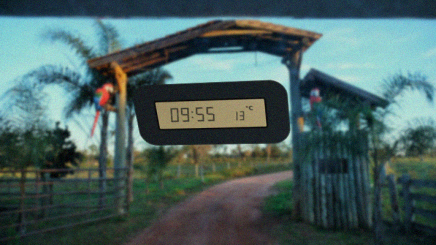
9:55
